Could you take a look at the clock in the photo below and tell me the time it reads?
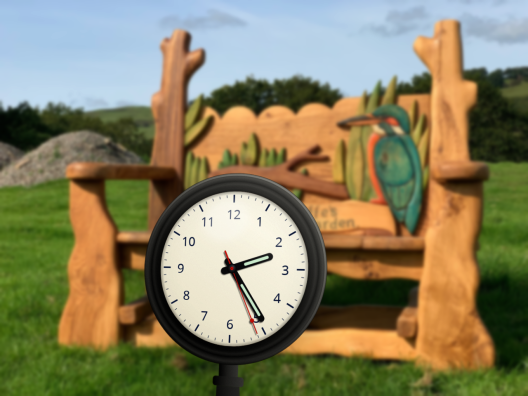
2:24:26
